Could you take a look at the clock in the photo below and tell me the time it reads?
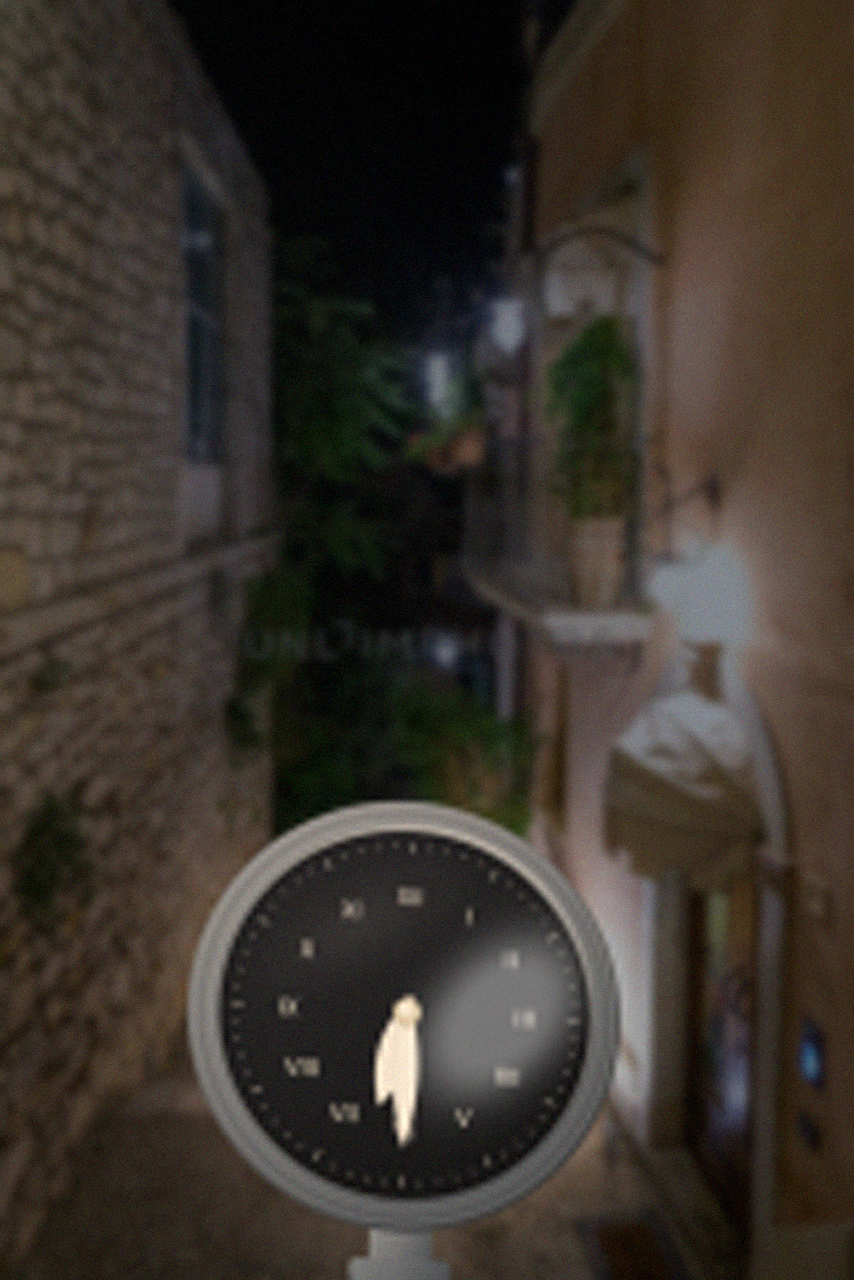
6:30
